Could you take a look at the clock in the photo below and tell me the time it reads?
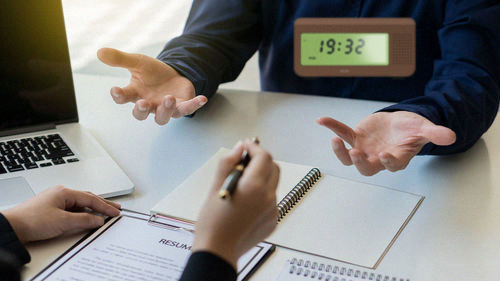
19:32
